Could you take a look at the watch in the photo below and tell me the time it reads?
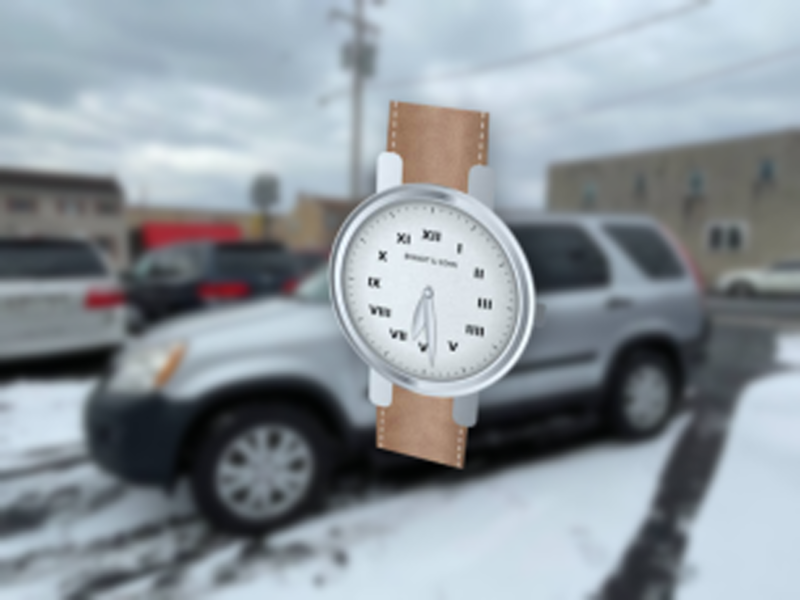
6:29
